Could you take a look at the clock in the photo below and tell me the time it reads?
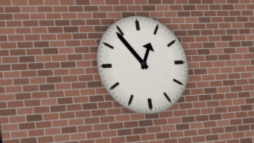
12:54
